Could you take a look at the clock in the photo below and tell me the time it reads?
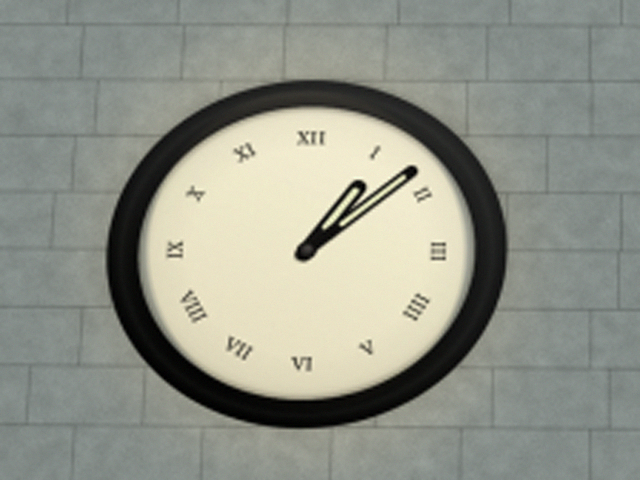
1:08
